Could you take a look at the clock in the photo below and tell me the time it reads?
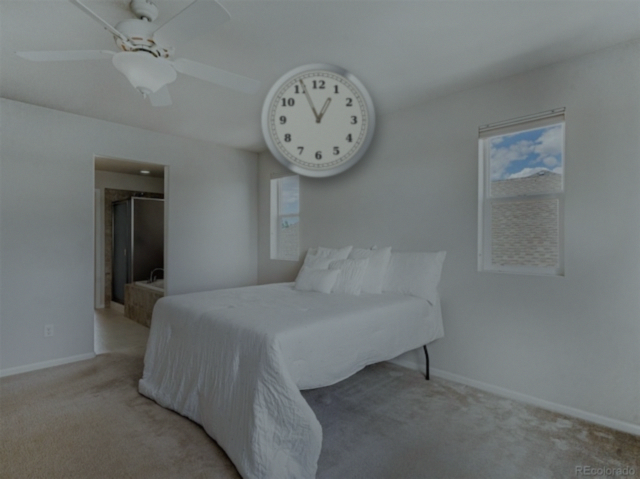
12:56
